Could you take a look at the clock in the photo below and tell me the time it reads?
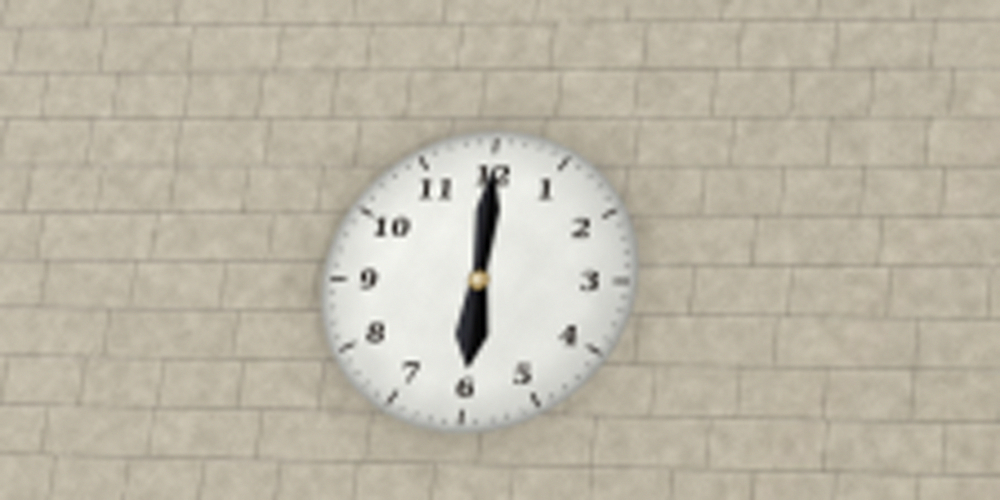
6:00
